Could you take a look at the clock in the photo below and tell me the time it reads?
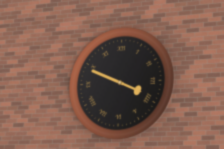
3:49
